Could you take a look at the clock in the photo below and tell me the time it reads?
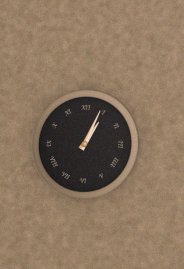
1:04
